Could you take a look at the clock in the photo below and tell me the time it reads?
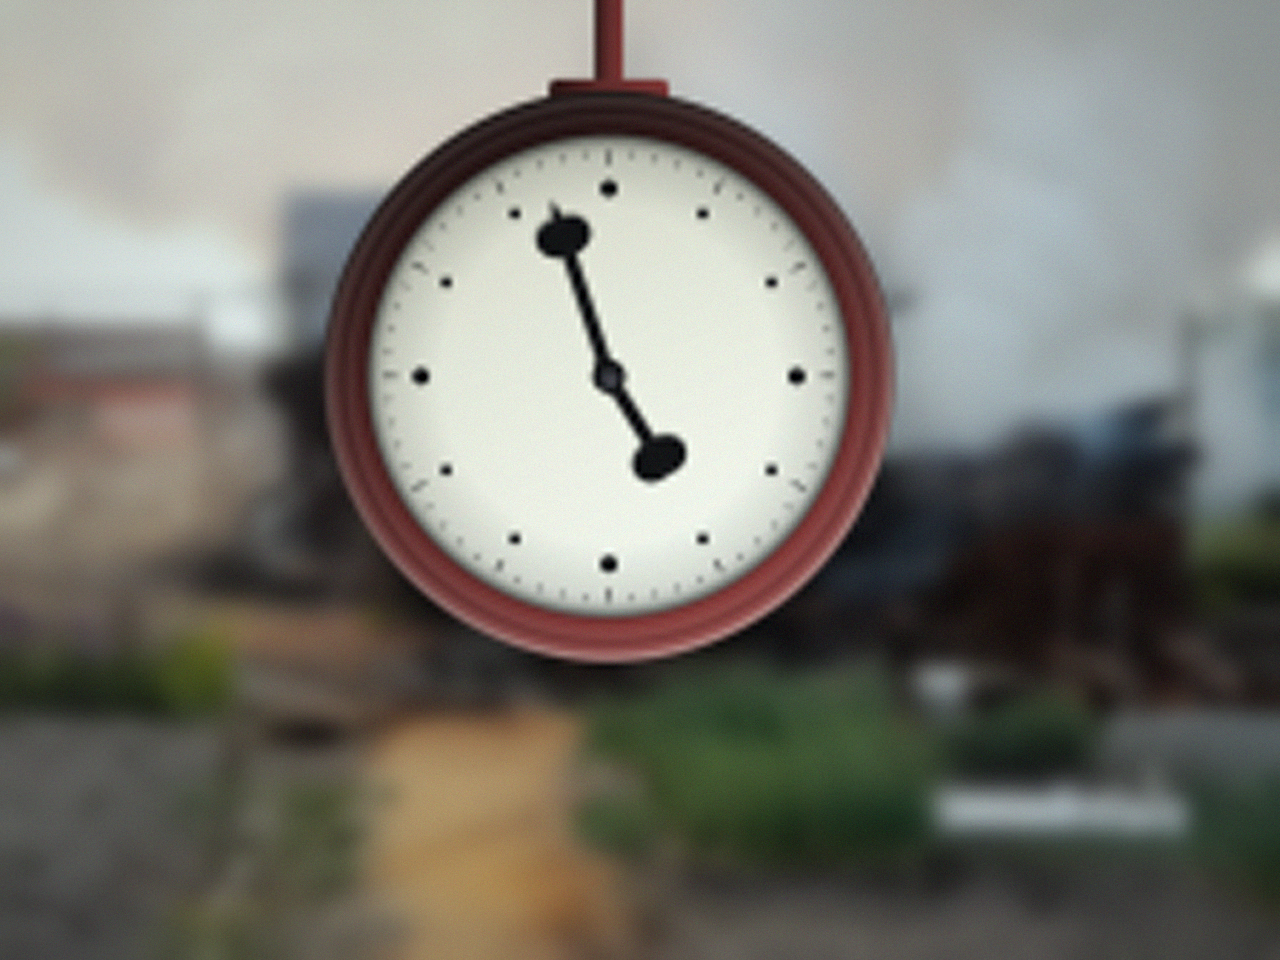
4:57
